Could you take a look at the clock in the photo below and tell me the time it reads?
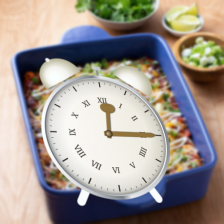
12:15
